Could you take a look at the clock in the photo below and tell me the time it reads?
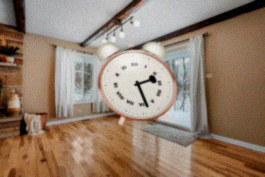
2:28
